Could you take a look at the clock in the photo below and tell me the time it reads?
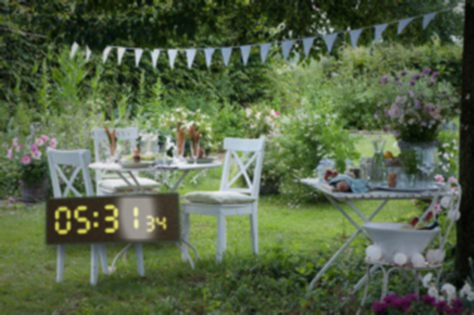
5:31:34
